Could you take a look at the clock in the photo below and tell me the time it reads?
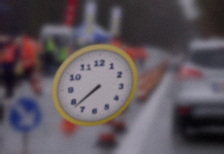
7:38
